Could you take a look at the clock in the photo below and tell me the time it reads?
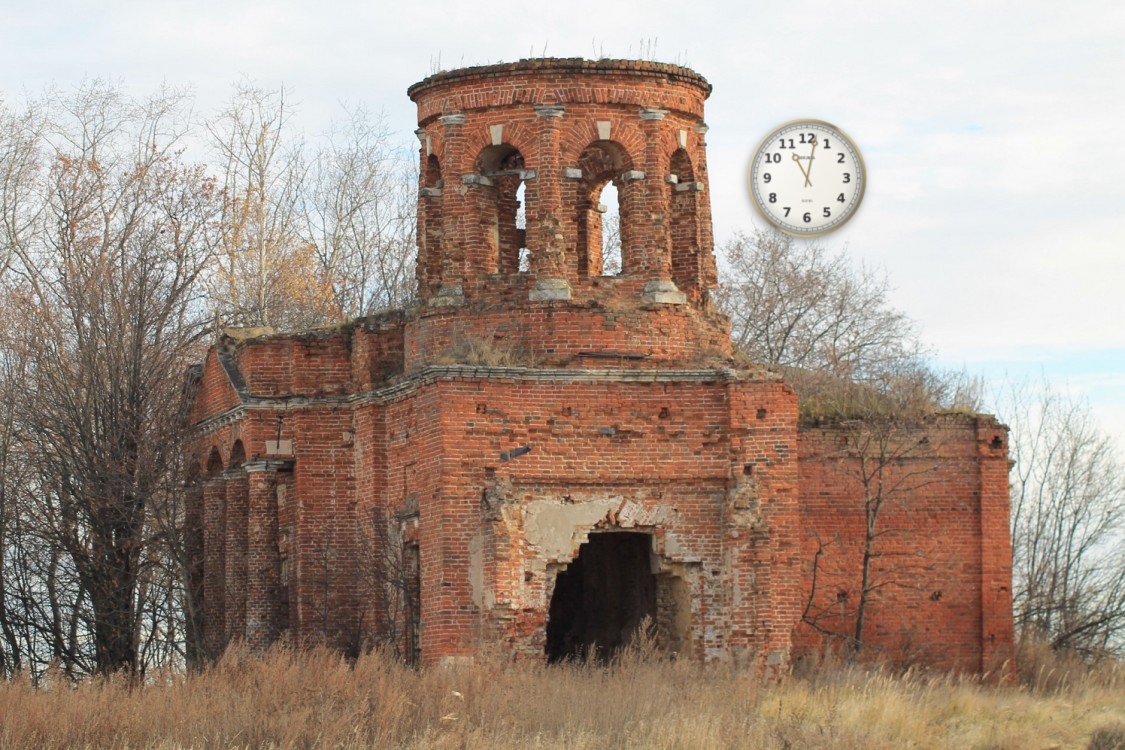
11:02
